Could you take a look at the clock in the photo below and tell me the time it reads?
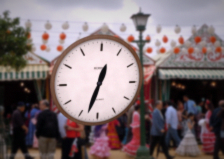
12:33
